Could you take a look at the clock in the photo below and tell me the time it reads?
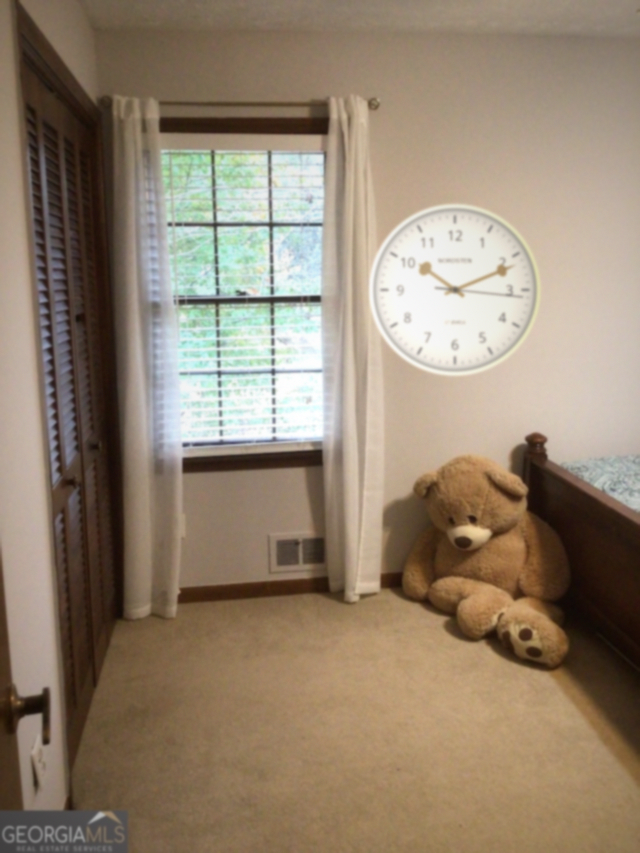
10:11:16
